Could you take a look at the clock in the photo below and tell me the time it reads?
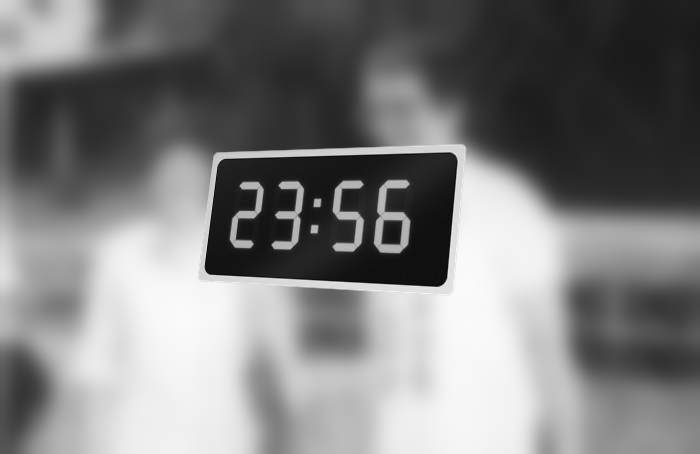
23:56
